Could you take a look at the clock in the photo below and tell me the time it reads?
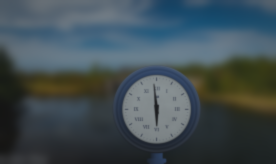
5:59
